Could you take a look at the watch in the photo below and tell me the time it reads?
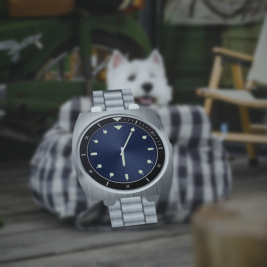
6:05
